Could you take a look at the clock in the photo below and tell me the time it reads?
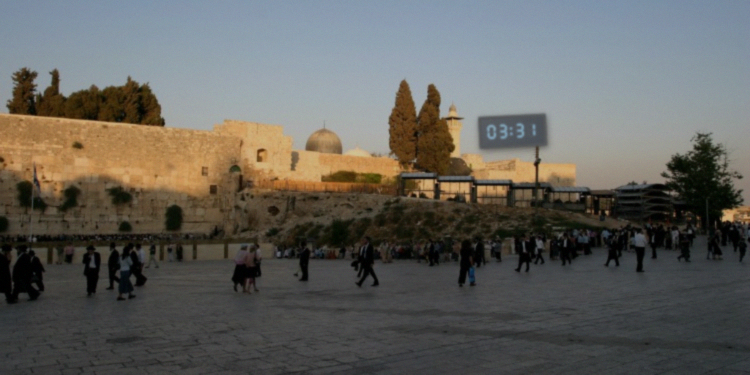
3:31
